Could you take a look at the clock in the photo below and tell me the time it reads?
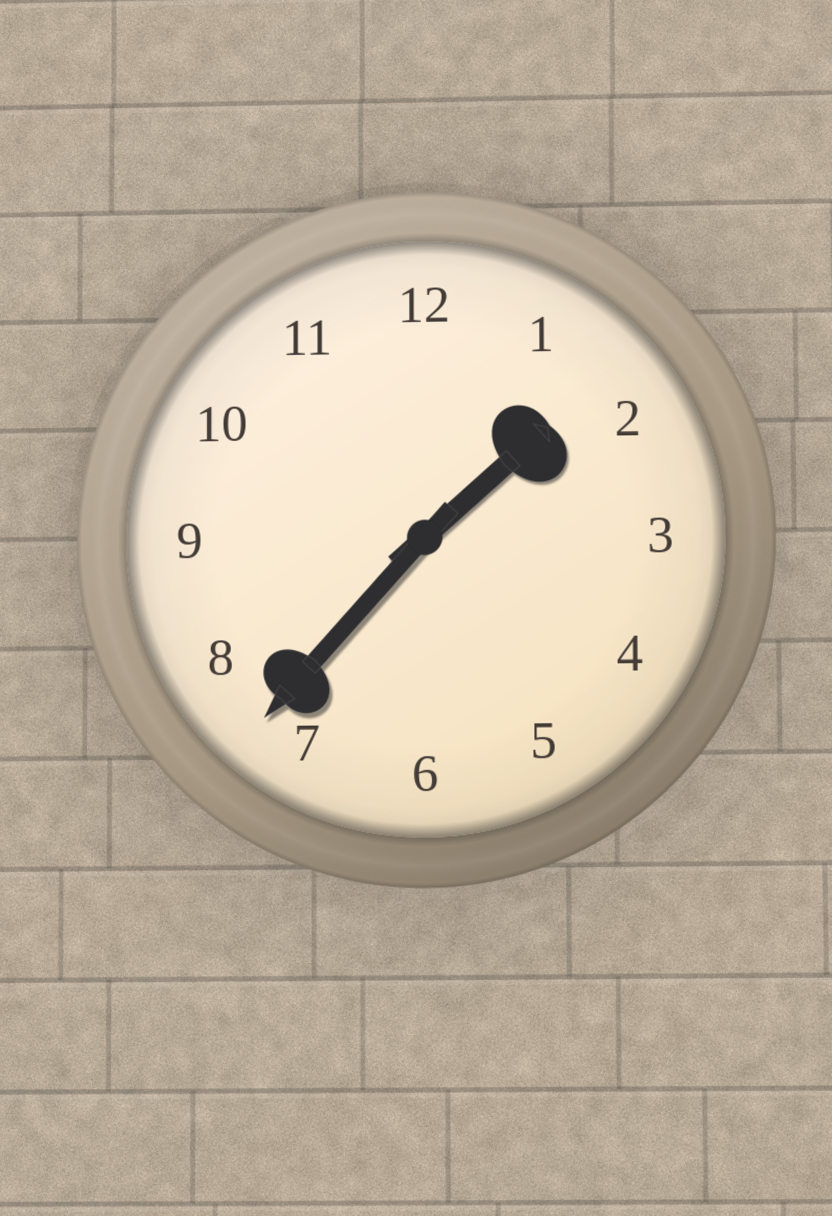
1:37
